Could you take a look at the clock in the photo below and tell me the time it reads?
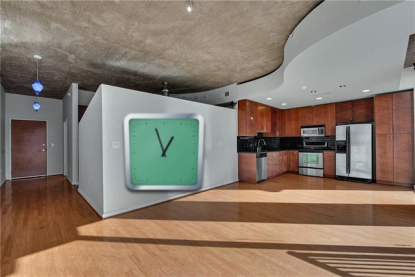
12:57
